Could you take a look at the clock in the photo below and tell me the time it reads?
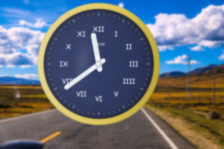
11:39
